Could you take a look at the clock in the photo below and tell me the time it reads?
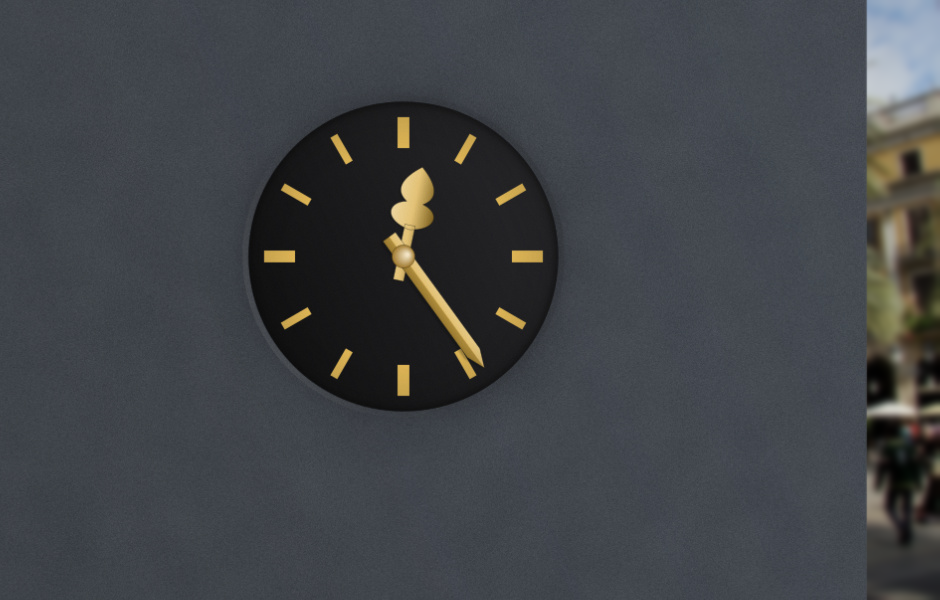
12:24
